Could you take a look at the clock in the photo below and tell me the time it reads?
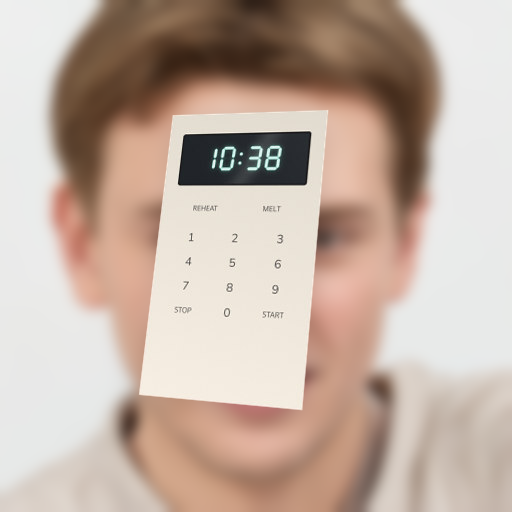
10:38
